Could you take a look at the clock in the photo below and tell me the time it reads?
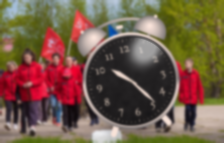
10:24
